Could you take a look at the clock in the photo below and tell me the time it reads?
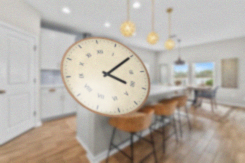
4:10
